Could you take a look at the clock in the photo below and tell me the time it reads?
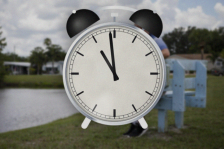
10:59
